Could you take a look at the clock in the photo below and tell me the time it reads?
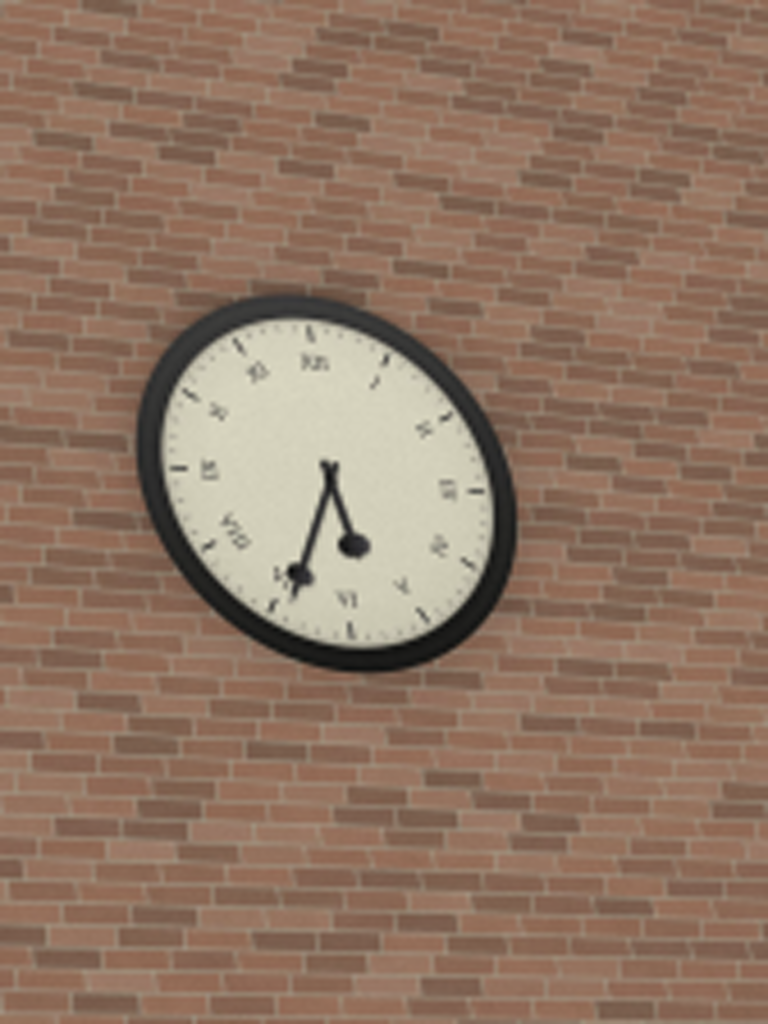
5:34
